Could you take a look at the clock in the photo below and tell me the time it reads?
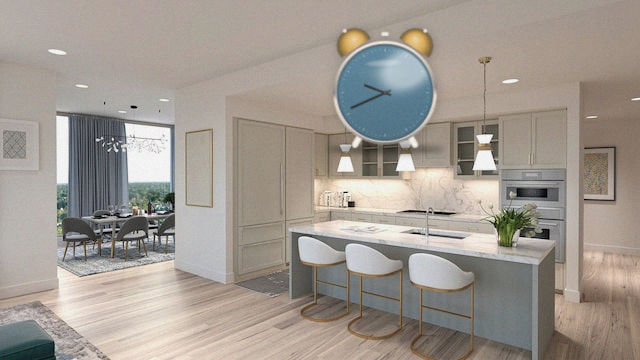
9:41
